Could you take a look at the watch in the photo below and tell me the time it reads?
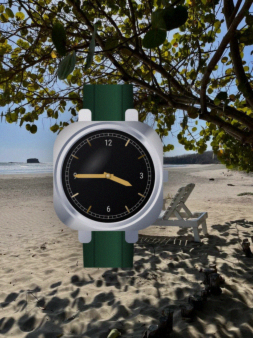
3:45
